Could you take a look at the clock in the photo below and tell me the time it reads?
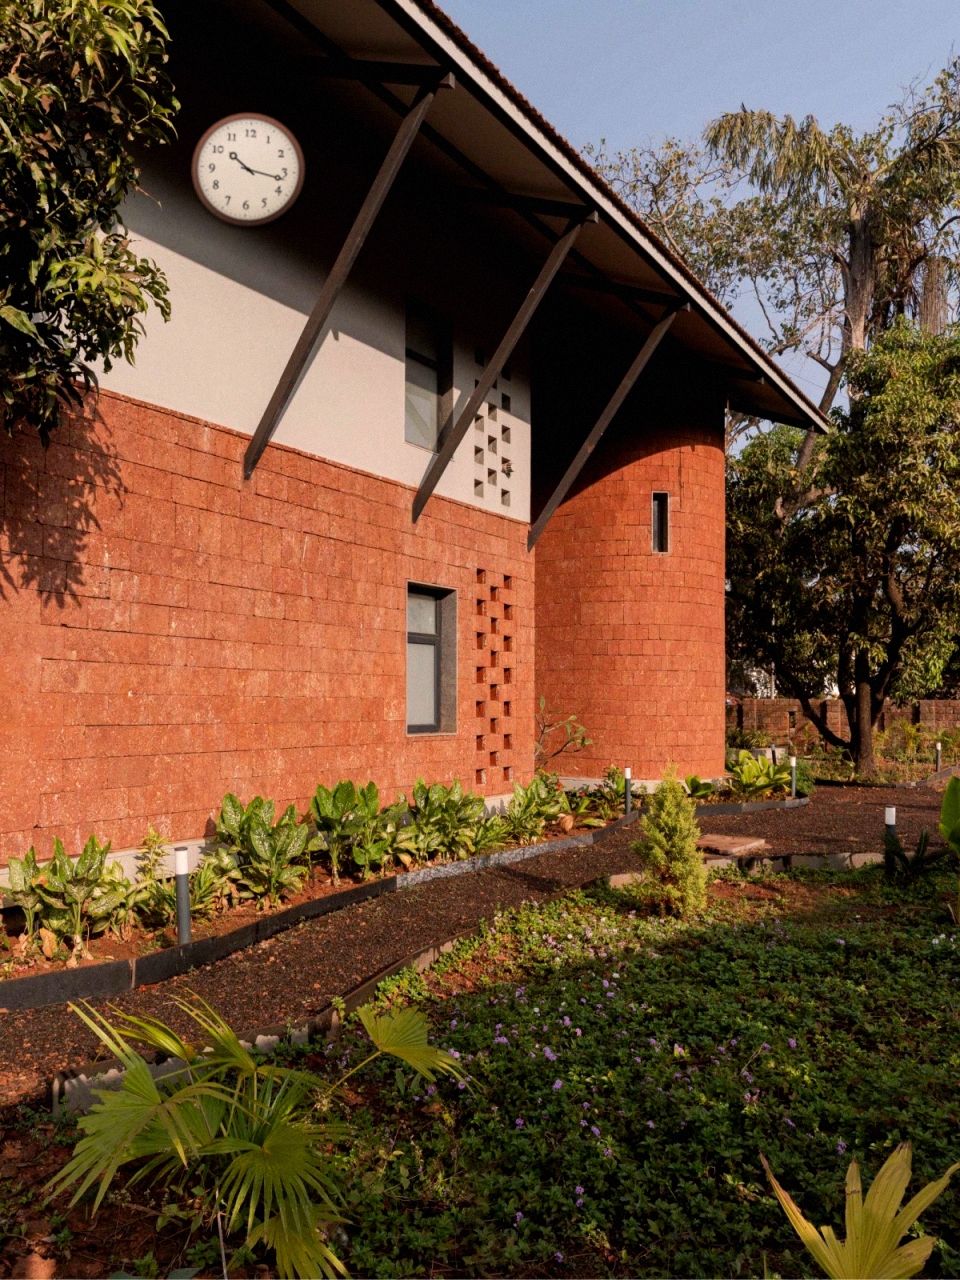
10:17
